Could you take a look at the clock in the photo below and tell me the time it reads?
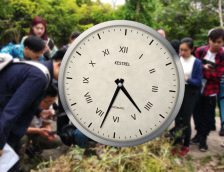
4:33
